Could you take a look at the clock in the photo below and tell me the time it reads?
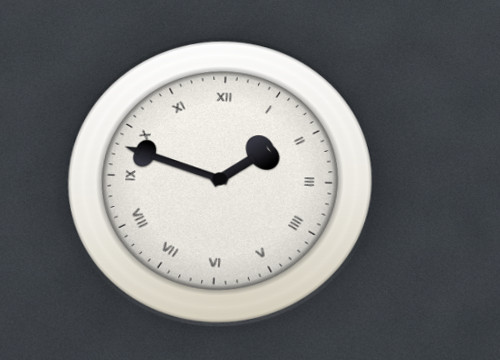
1:48
